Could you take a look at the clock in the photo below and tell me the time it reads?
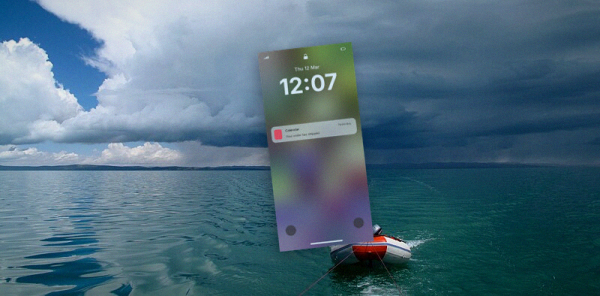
12:07
